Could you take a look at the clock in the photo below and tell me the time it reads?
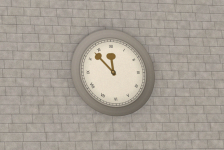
11:53
